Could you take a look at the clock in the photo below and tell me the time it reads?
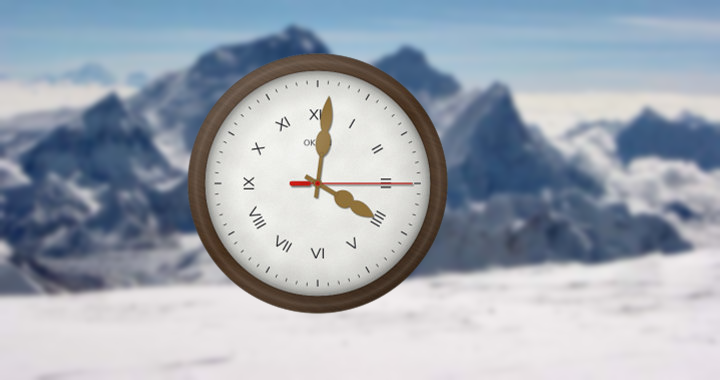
4:01:15
